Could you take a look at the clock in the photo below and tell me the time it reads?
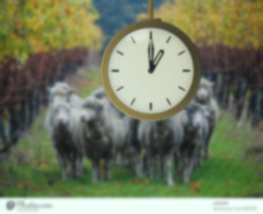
1:00
